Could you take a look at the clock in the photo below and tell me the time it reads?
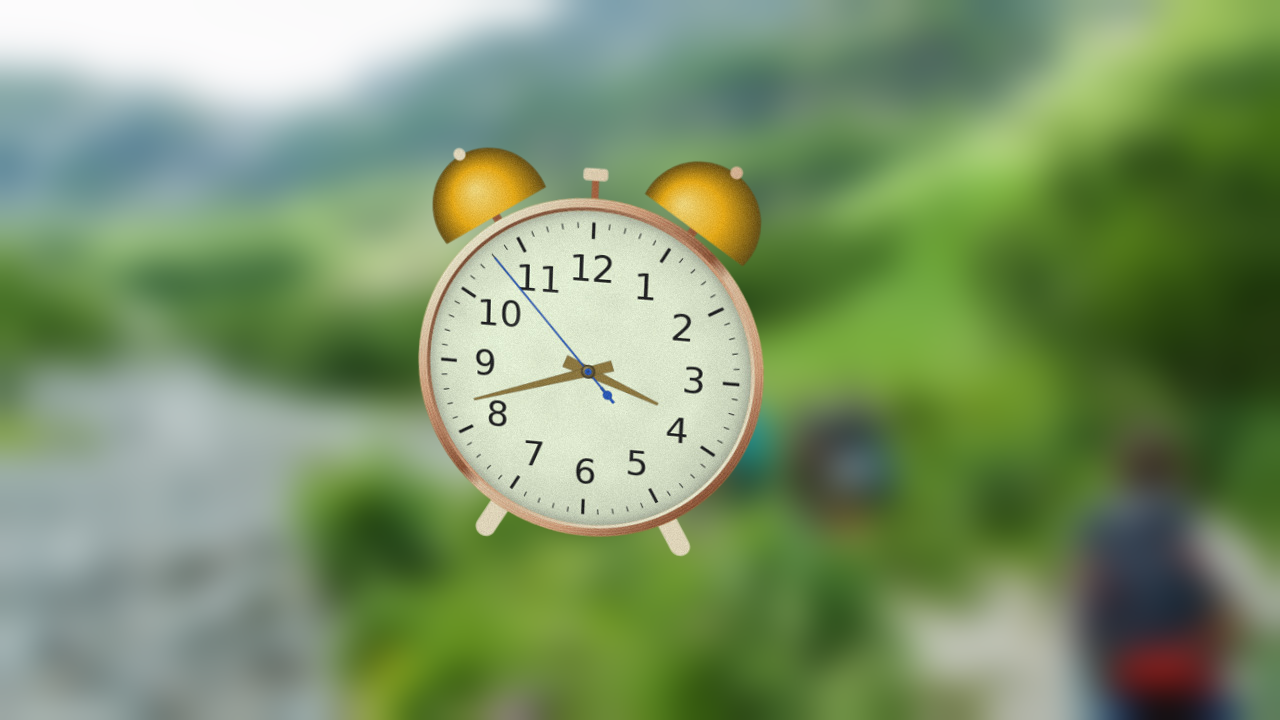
3:41:53
